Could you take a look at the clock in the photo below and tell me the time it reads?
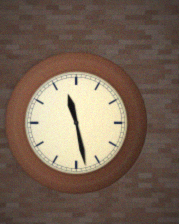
11:28
